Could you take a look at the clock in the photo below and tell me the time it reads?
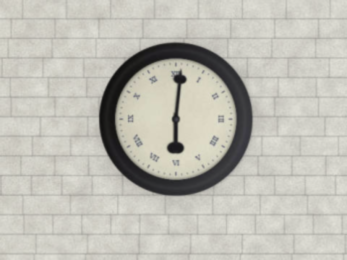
6:01
